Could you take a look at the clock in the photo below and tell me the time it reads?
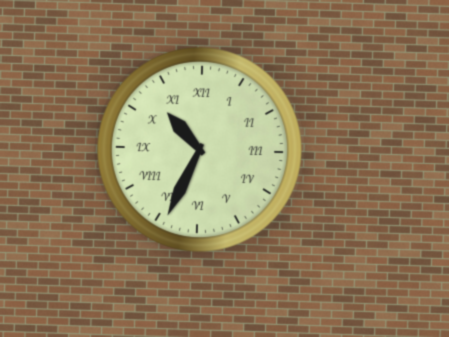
10:34
